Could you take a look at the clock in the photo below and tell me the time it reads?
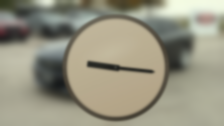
9:16
